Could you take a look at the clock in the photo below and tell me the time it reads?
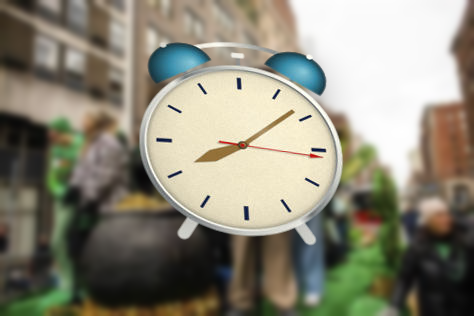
8:08:16
